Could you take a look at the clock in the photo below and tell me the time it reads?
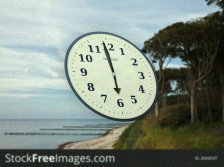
5:59
